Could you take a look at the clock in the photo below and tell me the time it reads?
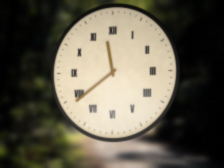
11:39
